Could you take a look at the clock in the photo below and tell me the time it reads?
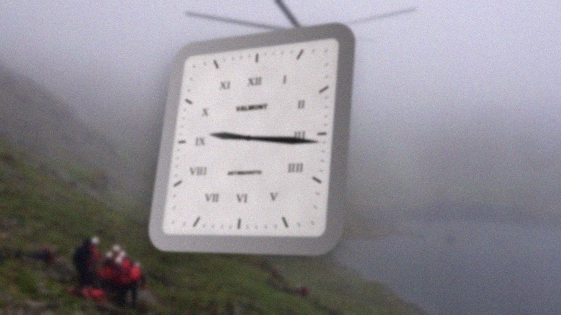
9:16
